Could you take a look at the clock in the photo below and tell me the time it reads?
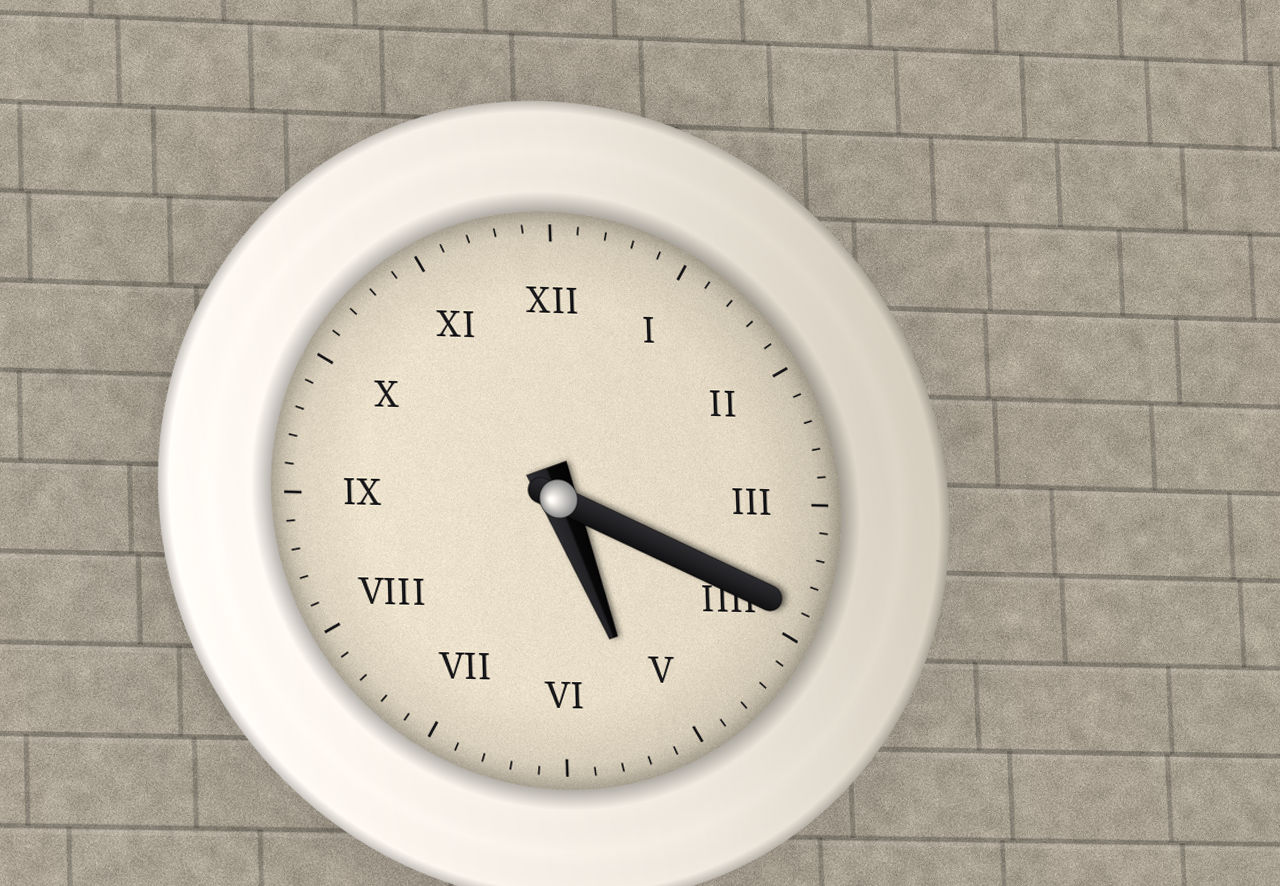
5:19
